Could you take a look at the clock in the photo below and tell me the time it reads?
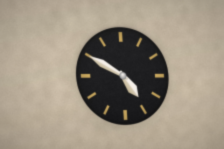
4:50
